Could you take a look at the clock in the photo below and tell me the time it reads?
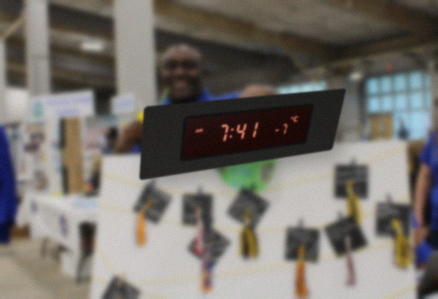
7:41
